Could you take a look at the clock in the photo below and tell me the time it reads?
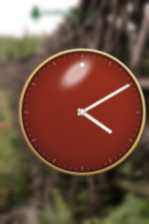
4:10
